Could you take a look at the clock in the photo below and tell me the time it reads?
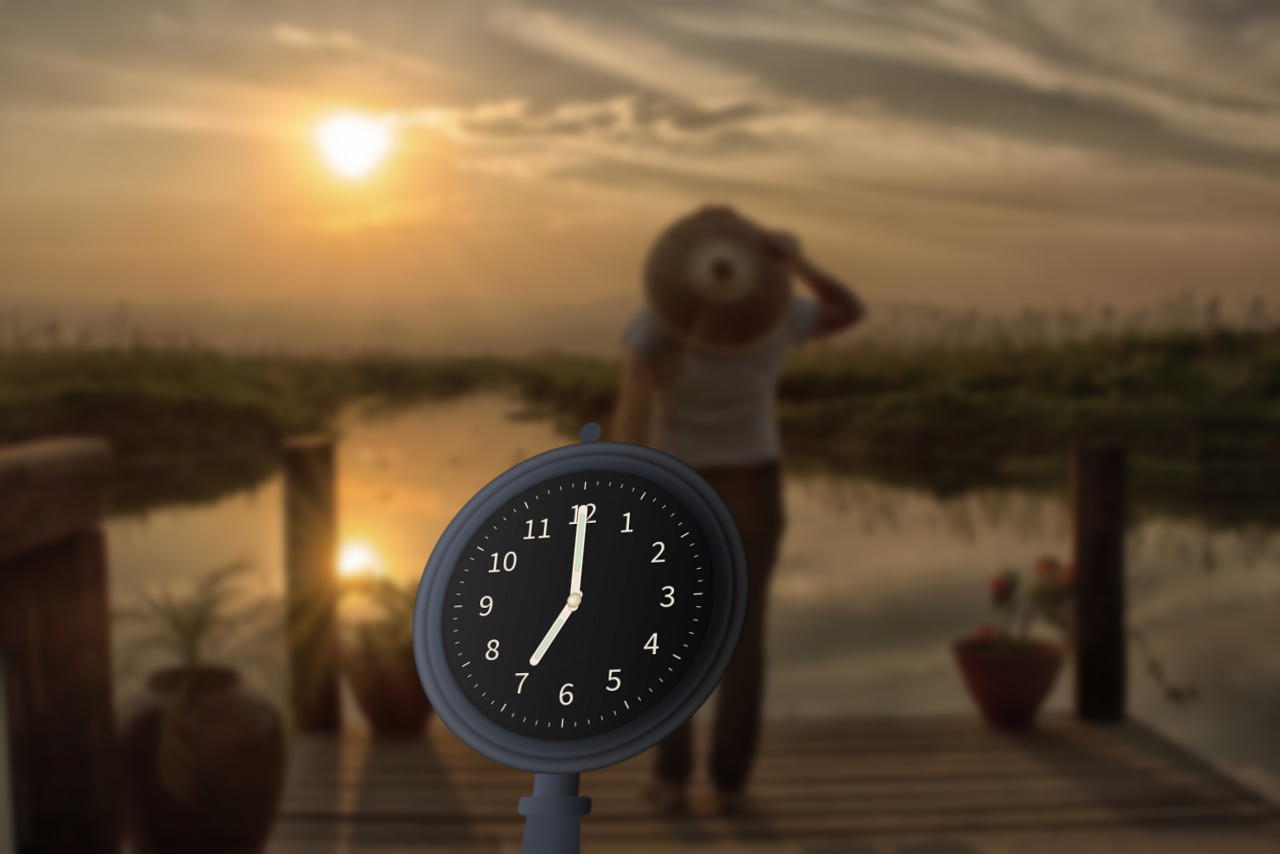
7:00
